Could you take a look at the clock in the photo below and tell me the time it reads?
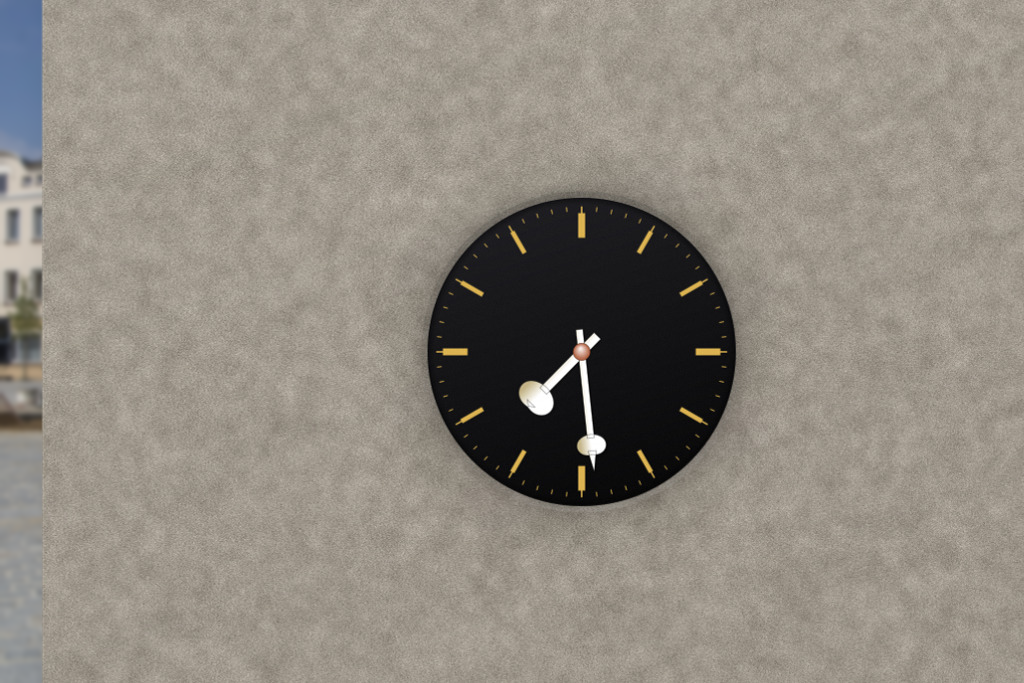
7:29
